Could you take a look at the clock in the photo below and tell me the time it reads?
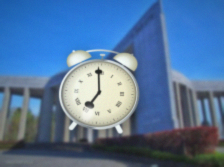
6:59
